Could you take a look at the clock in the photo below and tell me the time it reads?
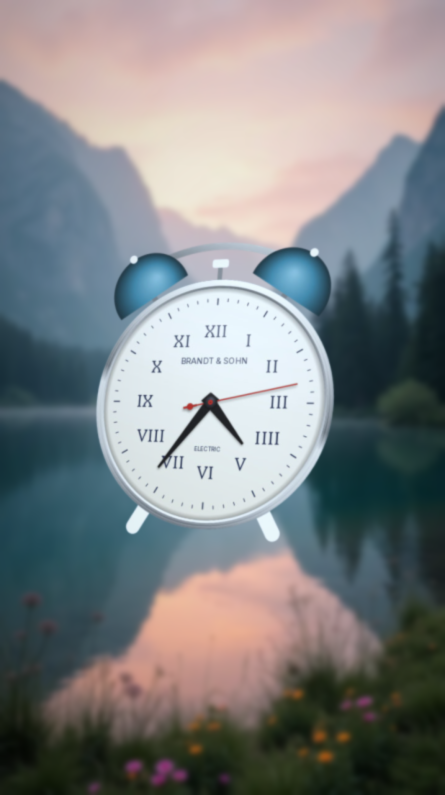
4:36:13
